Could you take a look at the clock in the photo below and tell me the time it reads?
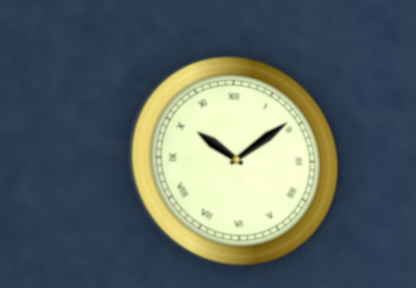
10:09
